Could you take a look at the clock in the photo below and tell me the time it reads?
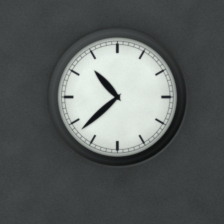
10:38
